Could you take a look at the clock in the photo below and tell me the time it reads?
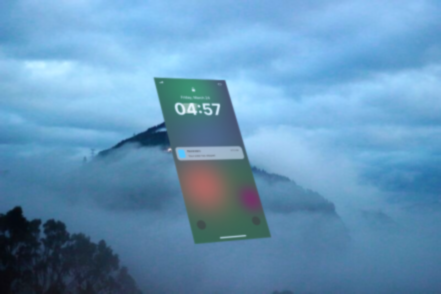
4:57
